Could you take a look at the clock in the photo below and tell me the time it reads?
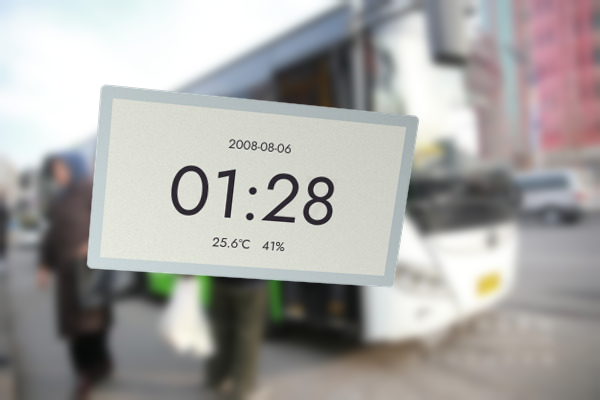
1:28
